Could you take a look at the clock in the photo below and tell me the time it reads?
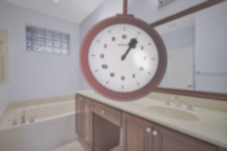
1:05
